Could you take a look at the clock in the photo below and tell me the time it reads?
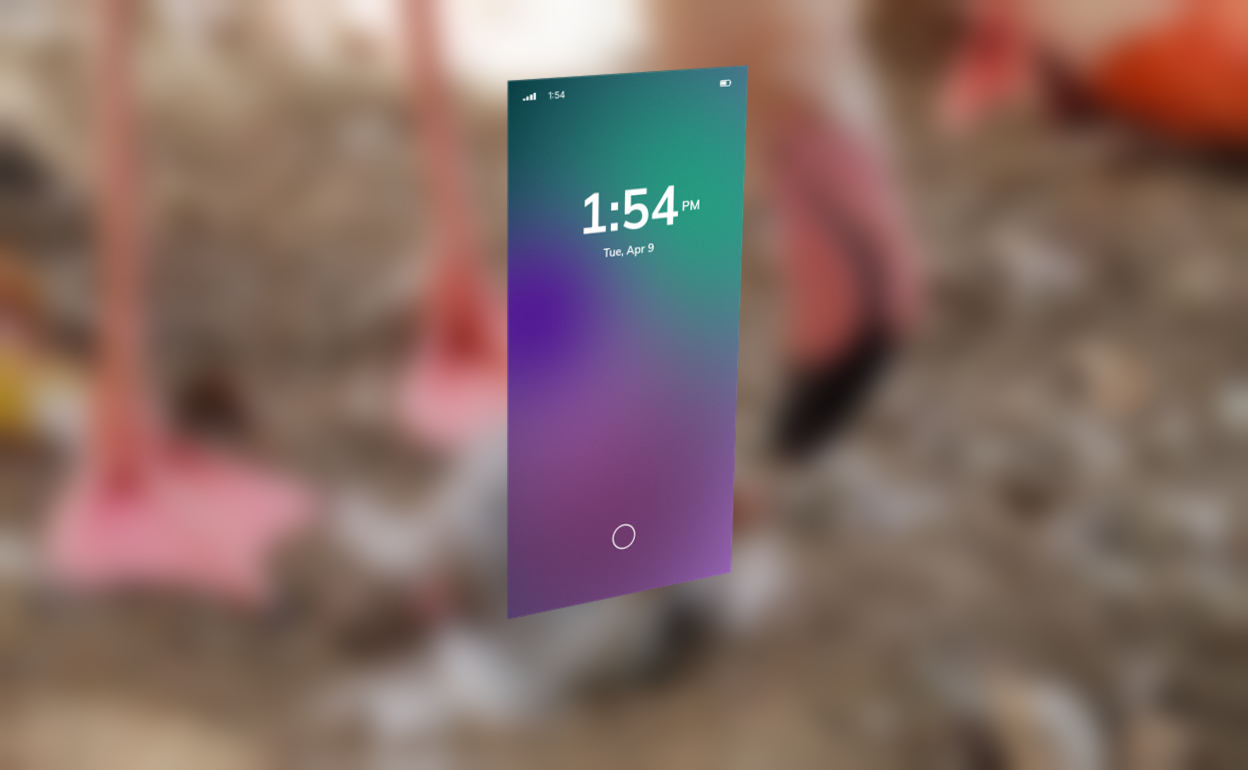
1:54
